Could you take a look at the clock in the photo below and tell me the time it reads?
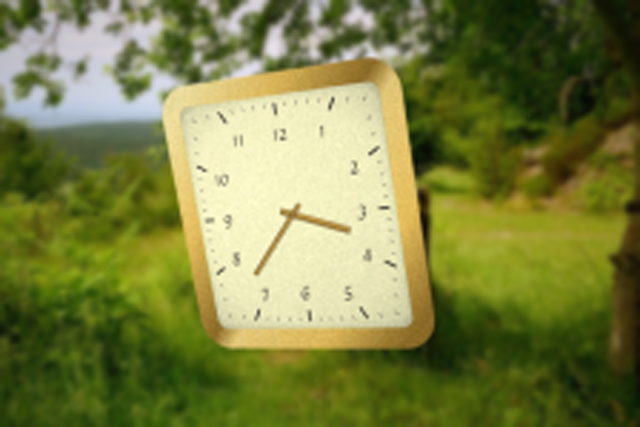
3:37
